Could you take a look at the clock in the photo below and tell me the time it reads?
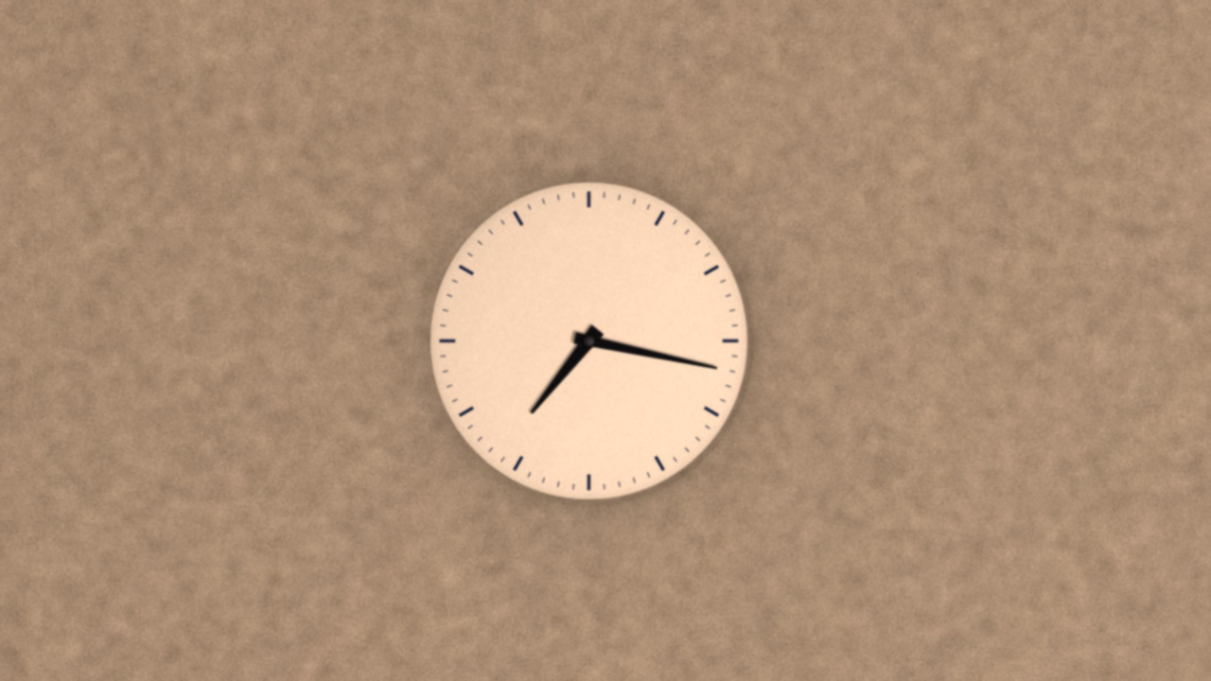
7:17
